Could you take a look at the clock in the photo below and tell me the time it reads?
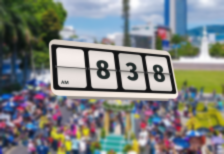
8:38
